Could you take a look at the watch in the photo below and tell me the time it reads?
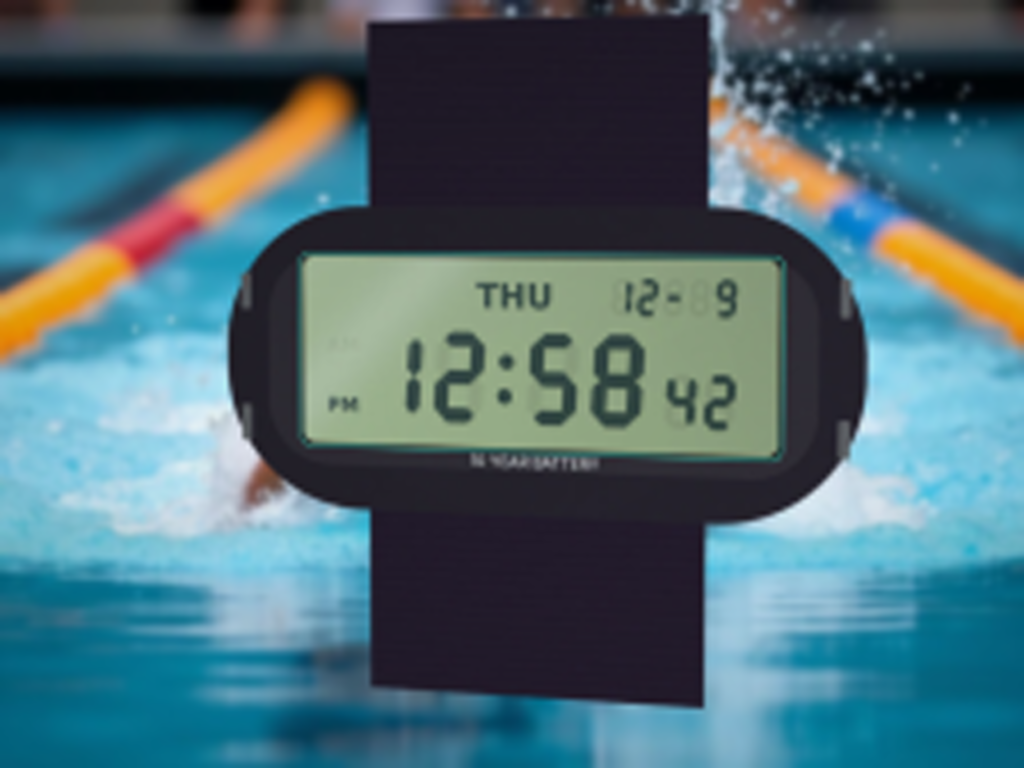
12:58:42
